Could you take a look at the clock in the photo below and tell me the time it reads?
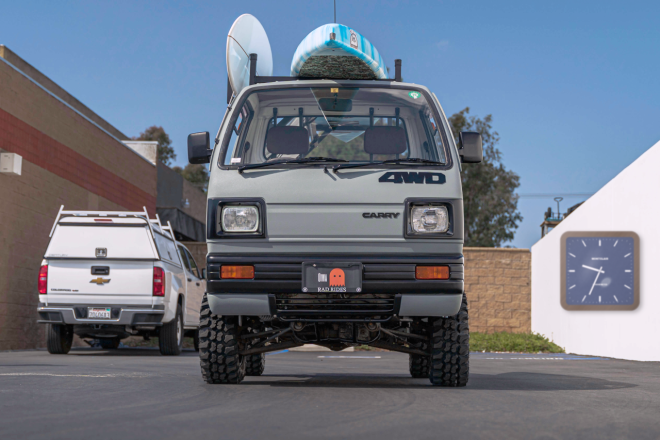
9:34
